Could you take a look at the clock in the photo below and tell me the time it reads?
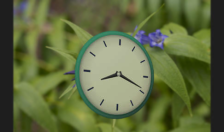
8:19
